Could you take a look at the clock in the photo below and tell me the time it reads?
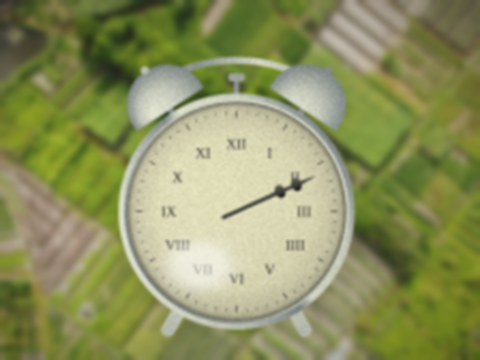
2:11
